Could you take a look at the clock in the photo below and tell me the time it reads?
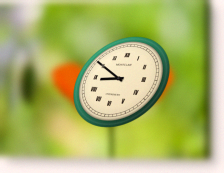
8:50
